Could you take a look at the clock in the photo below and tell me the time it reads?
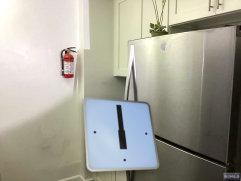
6:00
